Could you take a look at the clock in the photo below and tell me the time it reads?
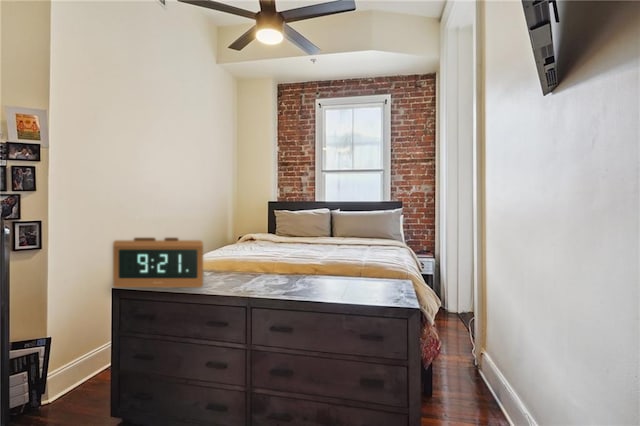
9:21
